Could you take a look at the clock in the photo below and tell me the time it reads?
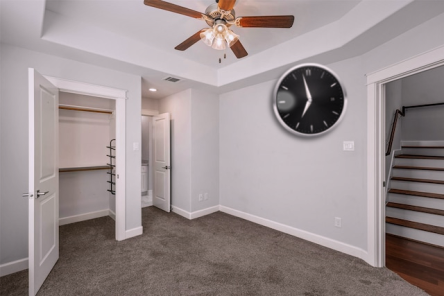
6:58
